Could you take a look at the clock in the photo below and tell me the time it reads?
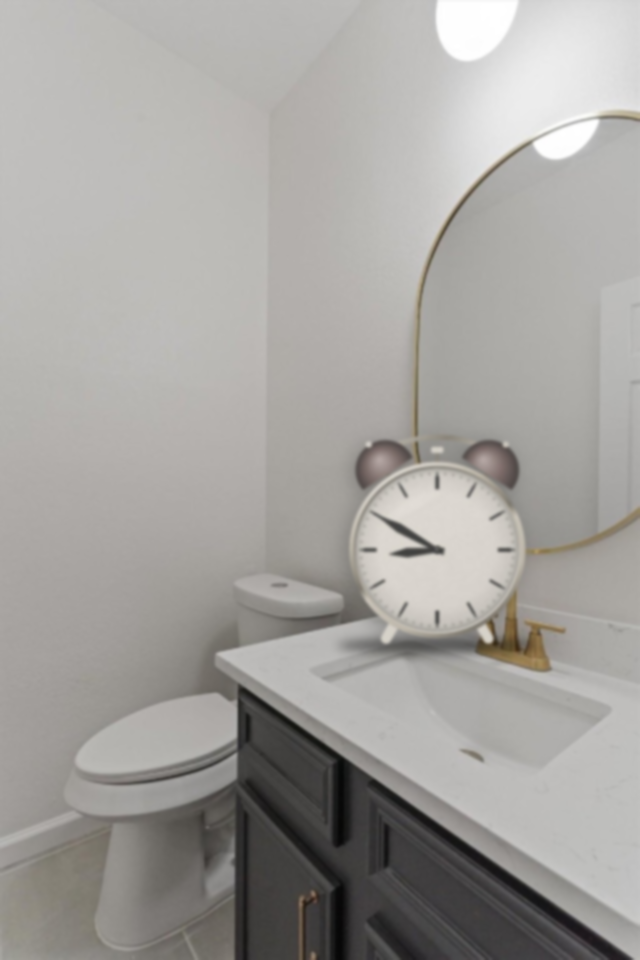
8:50
